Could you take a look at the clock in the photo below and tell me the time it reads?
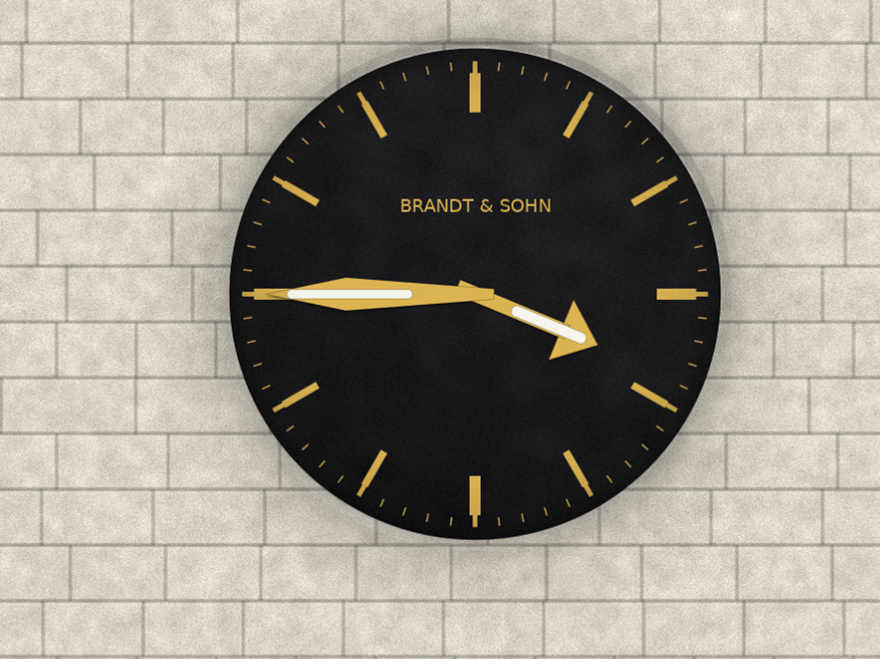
3:45
